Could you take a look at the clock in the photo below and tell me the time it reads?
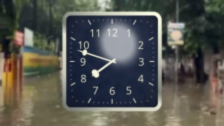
7:48
